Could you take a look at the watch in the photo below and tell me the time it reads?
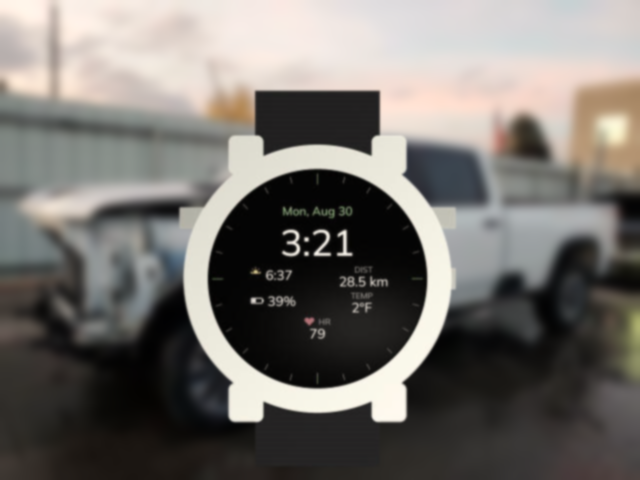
3:21
